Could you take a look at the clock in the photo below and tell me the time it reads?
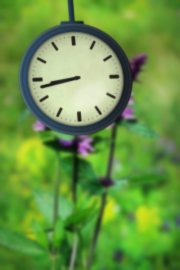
8:43
